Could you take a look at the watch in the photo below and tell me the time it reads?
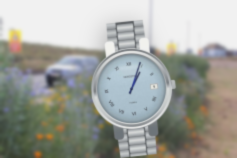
1:04
